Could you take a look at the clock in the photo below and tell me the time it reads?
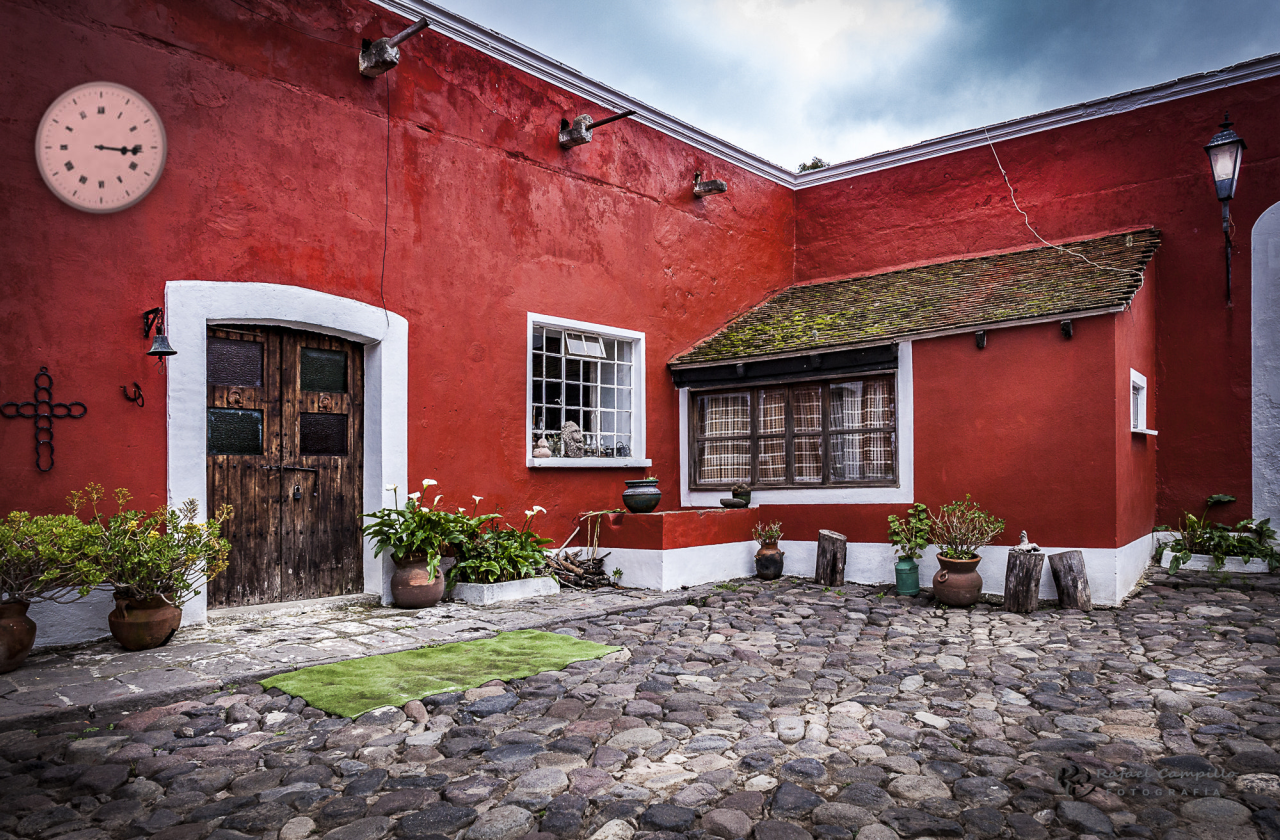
3:16
